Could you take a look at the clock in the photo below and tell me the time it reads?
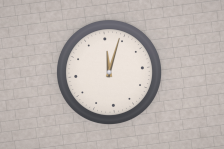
12:04
